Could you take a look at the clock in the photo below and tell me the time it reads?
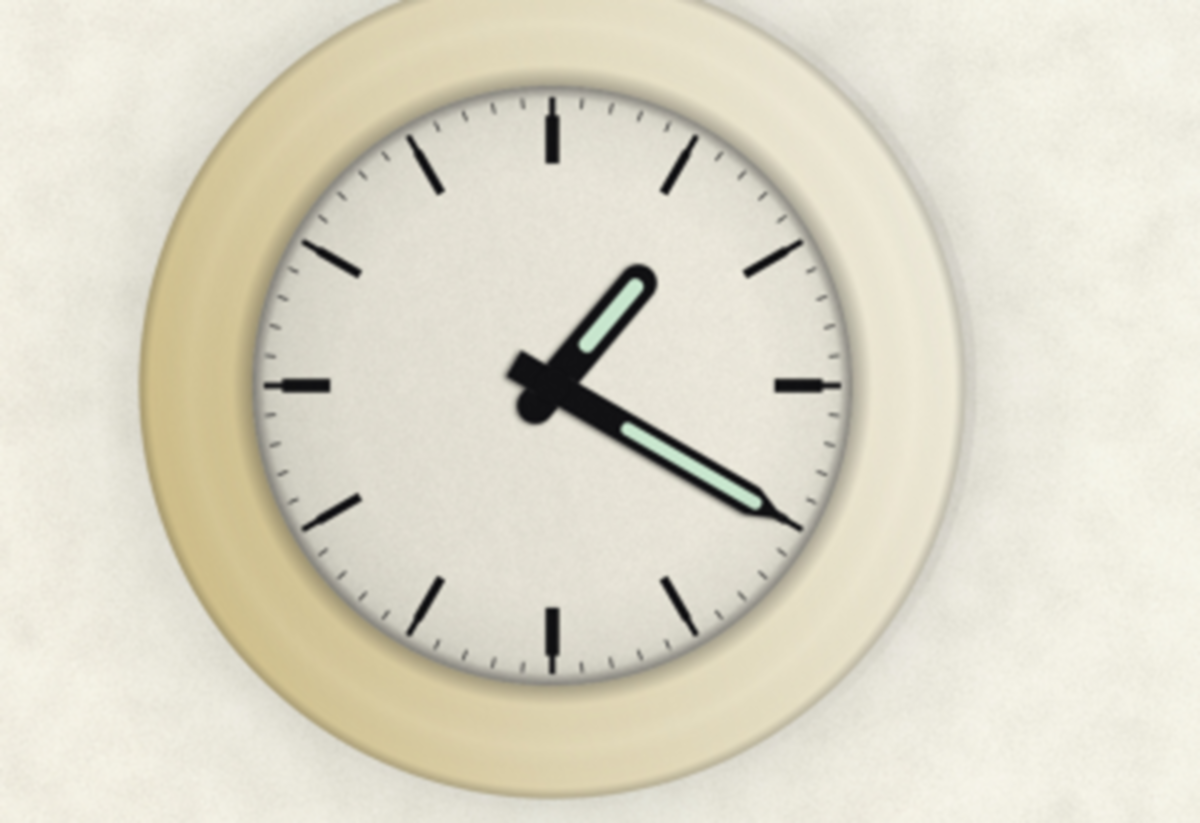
1:20
